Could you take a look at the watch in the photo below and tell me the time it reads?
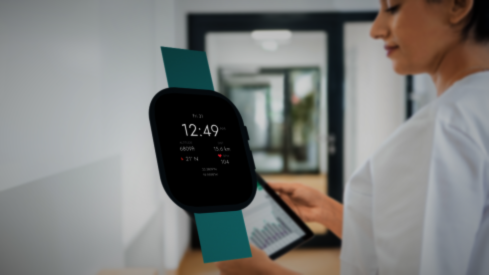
12:49
